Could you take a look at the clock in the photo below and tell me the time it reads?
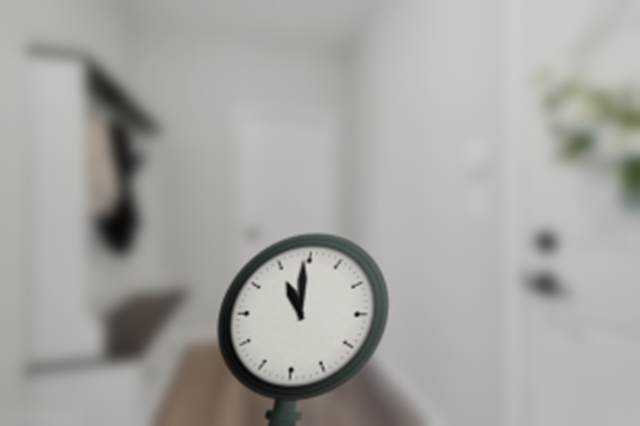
10:59
